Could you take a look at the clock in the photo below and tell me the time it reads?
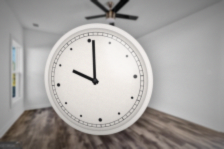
10:01
